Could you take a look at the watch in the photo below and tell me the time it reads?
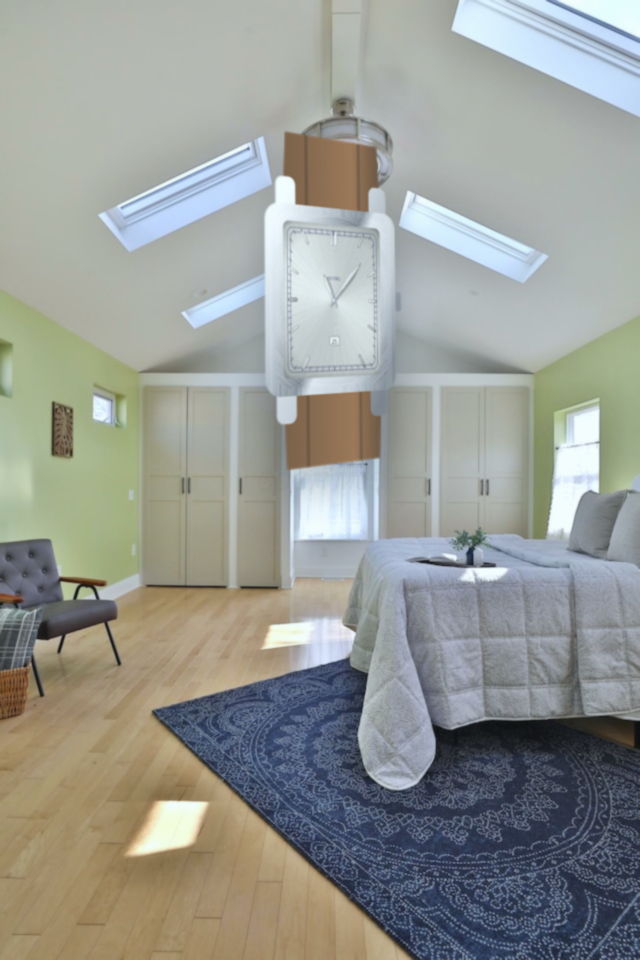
11:07
